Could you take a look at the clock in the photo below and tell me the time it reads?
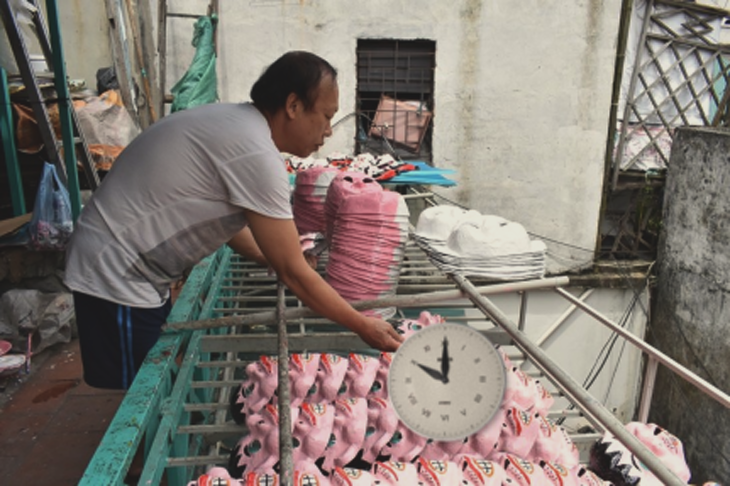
10:00
